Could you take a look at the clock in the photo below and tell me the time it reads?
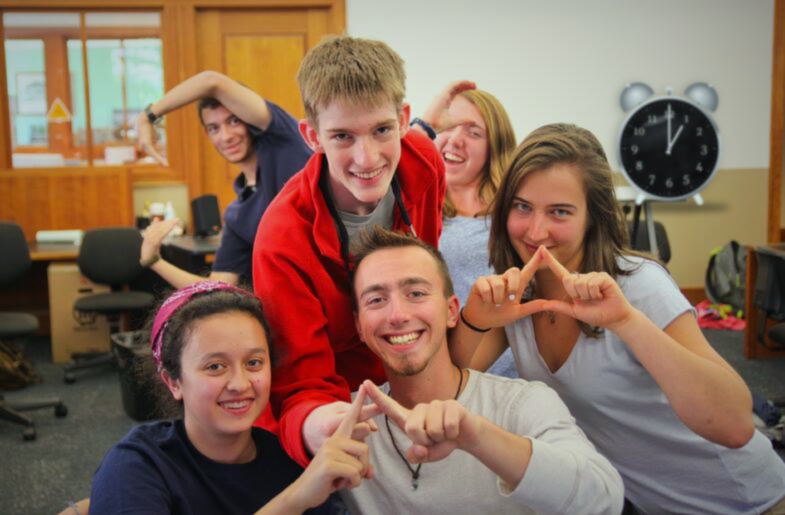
1:00
